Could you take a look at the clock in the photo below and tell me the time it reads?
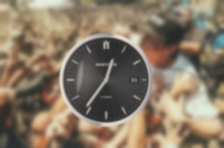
12:36
